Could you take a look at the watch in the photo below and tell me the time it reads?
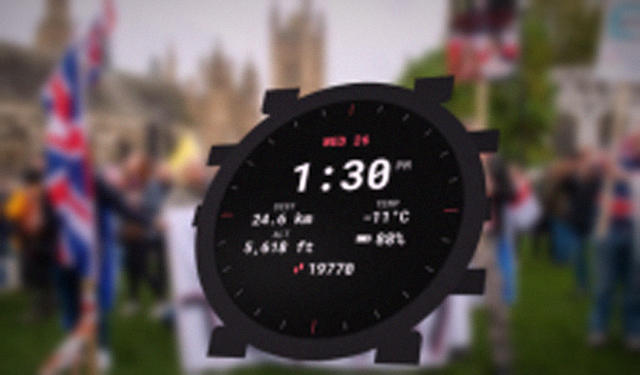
1:30
